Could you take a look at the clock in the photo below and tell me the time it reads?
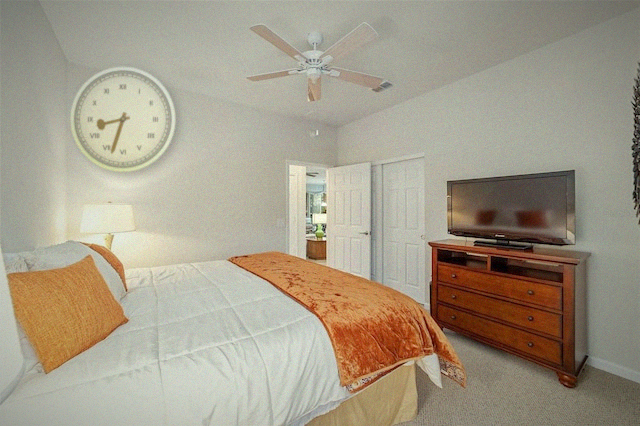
8:33
